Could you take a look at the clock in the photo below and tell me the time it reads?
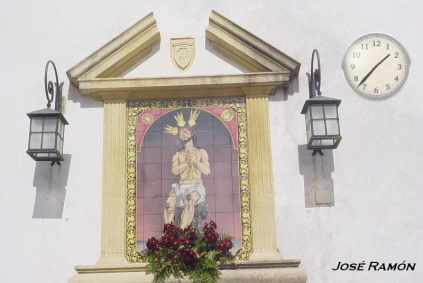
1:37
